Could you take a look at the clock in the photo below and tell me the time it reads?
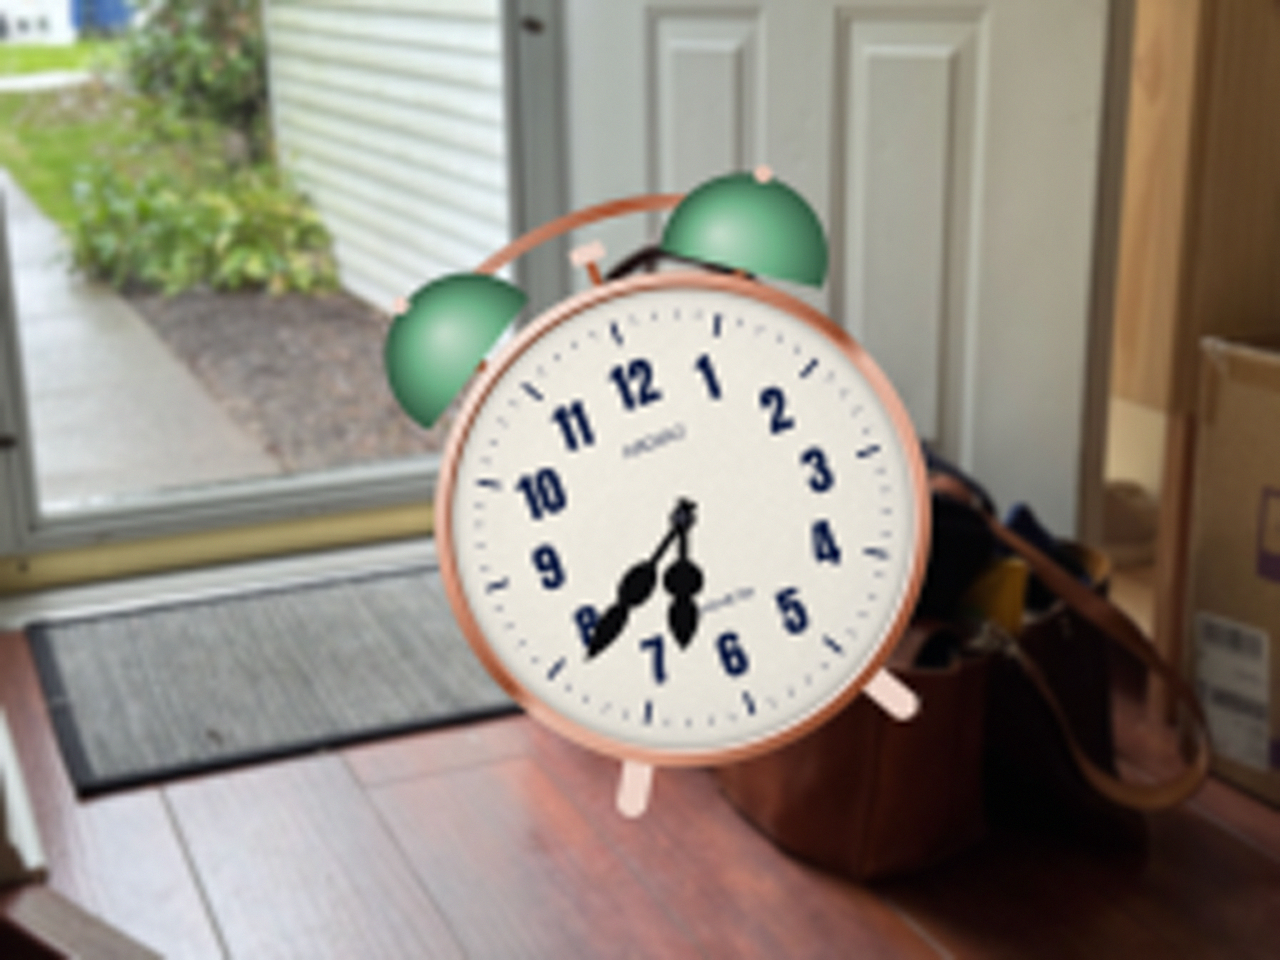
6:39
